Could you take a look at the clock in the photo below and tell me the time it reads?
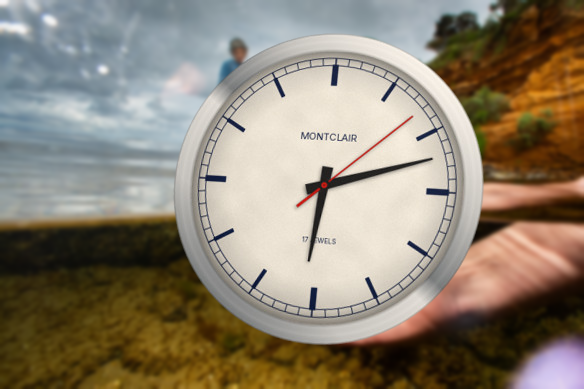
6:12:08
